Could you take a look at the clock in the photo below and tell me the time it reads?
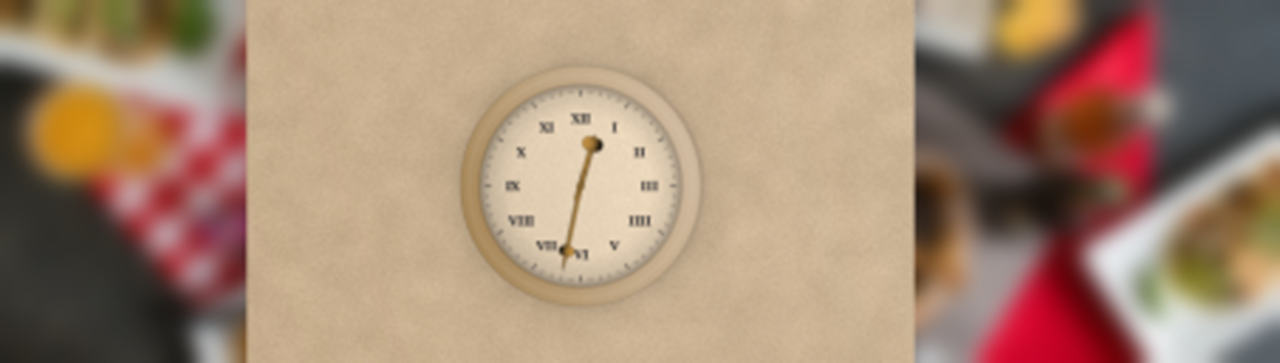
12:32
